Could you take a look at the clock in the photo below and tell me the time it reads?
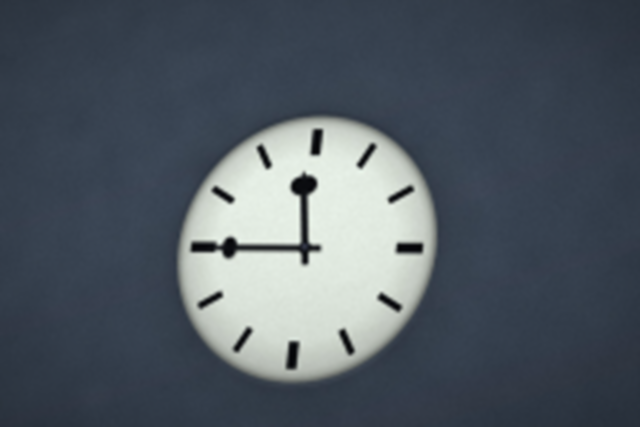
11:45
